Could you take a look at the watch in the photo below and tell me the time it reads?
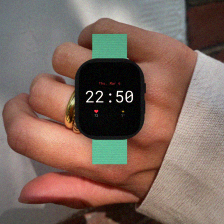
22:50
